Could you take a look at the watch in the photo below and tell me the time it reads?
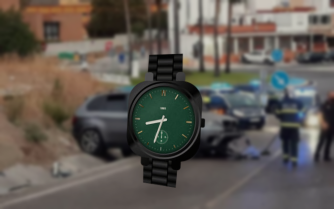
8:33
